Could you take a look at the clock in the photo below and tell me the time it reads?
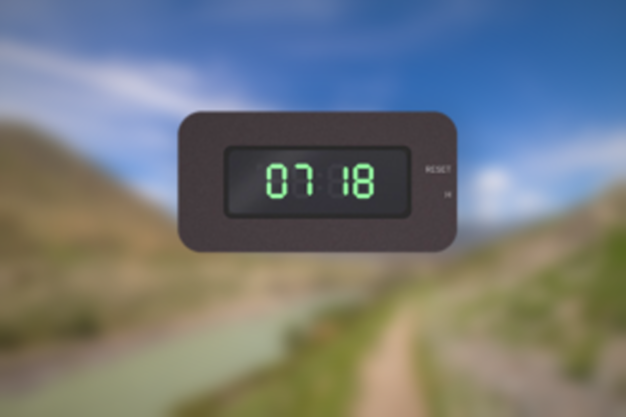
7:18
